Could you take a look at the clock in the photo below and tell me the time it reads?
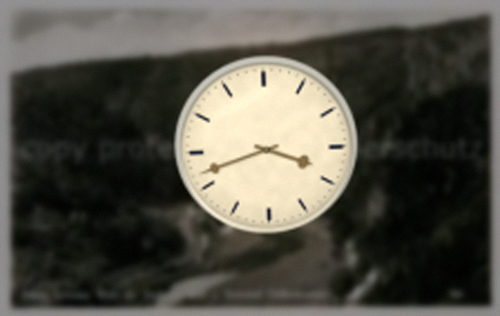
3:42
